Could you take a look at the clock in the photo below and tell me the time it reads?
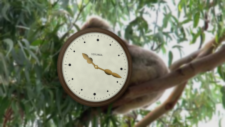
10:18
